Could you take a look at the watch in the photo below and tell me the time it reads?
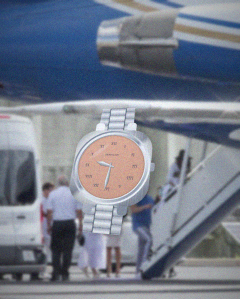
9:31
